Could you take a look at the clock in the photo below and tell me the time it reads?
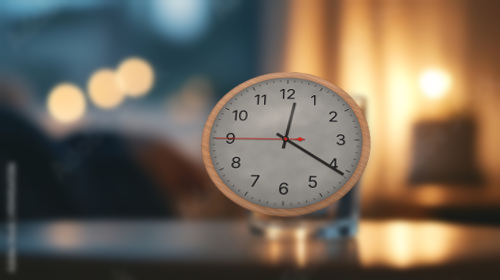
12:20:45
